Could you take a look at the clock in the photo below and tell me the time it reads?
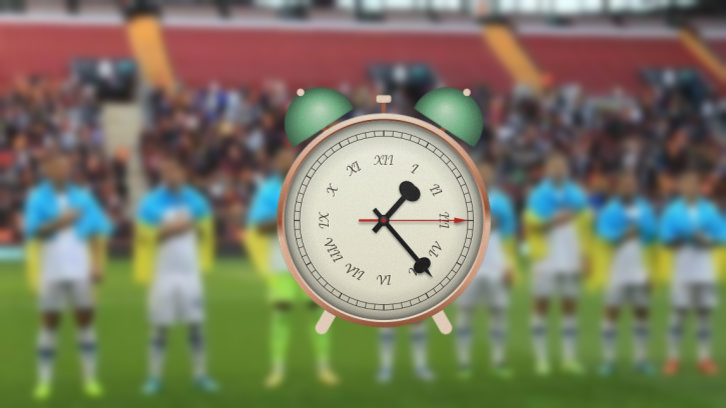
1:23:15
